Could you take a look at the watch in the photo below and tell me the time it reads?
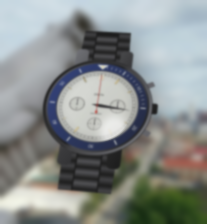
3:16
